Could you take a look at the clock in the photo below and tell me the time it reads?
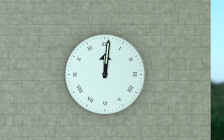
12:01
